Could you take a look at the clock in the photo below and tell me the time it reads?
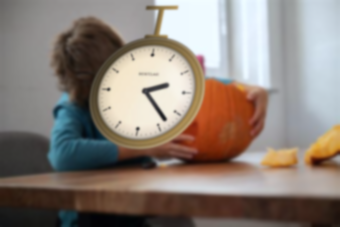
2:23
